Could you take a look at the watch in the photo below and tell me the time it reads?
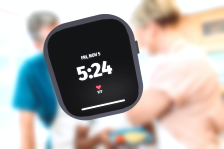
5:24
